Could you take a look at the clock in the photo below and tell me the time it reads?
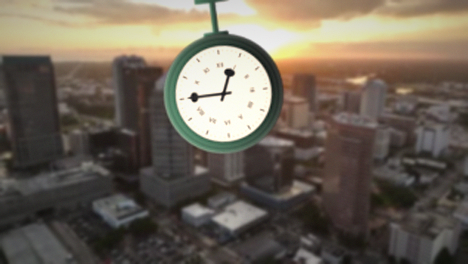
12:45
